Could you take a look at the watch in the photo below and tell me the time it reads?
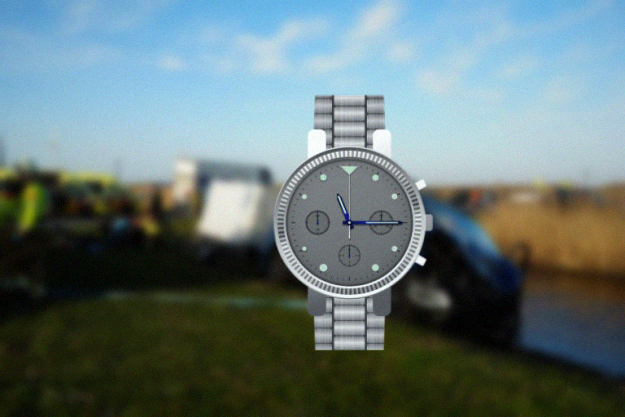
11:15
